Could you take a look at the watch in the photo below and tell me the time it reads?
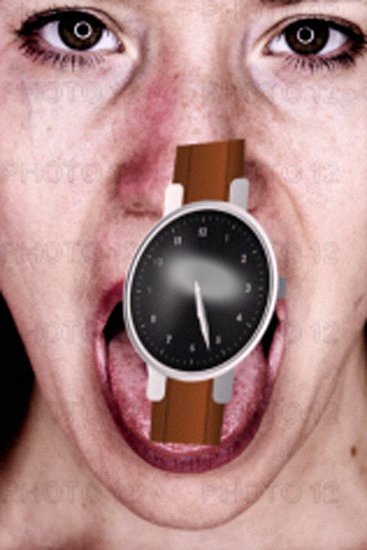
5:27
